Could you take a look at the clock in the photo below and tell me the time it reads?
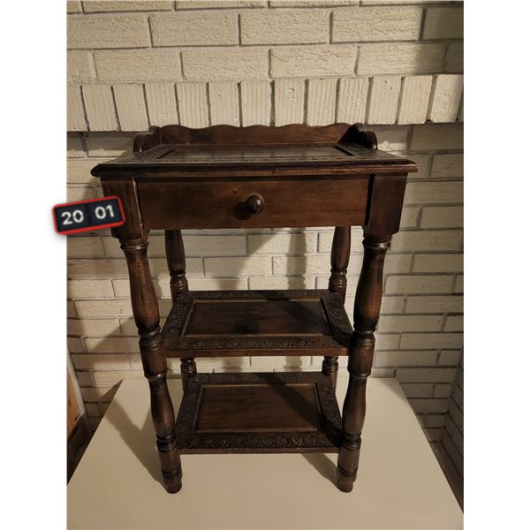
20:01
